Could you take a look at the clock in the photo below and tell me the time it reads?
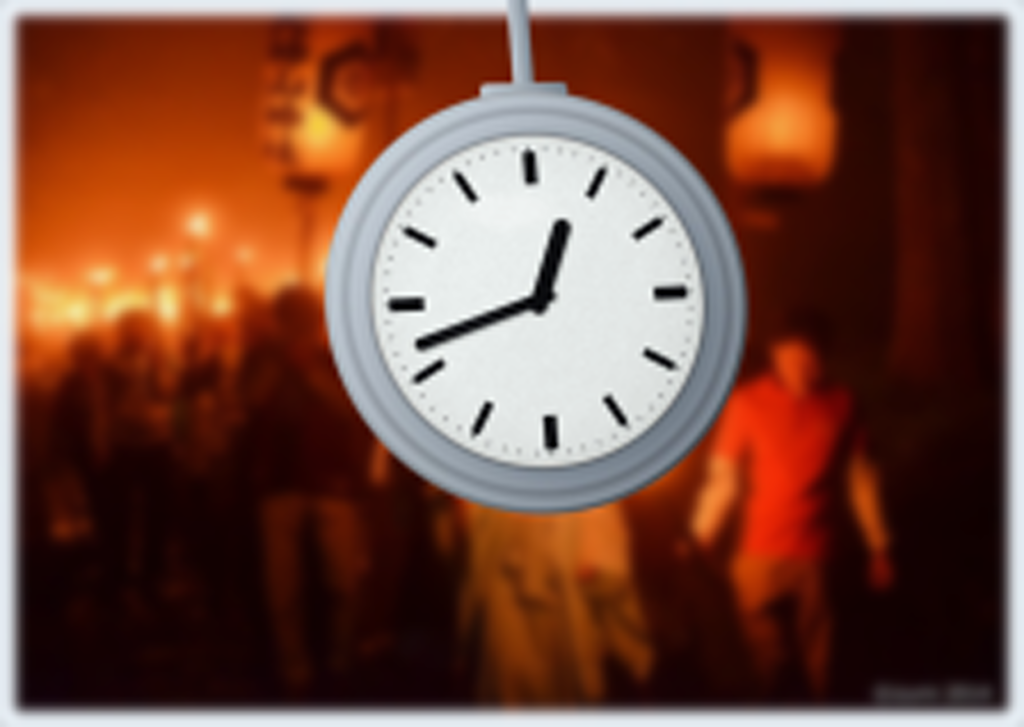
12:42
